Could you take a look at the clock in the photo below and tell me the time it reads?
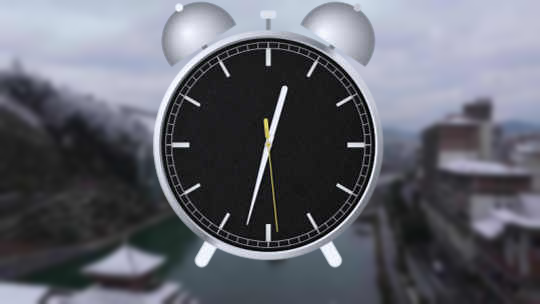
12:32:29
